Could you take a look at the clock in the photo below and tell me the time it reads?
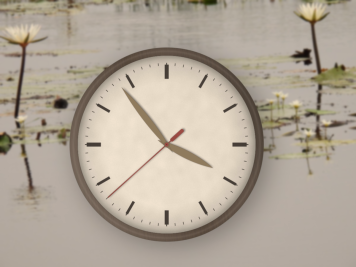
3:53:38
